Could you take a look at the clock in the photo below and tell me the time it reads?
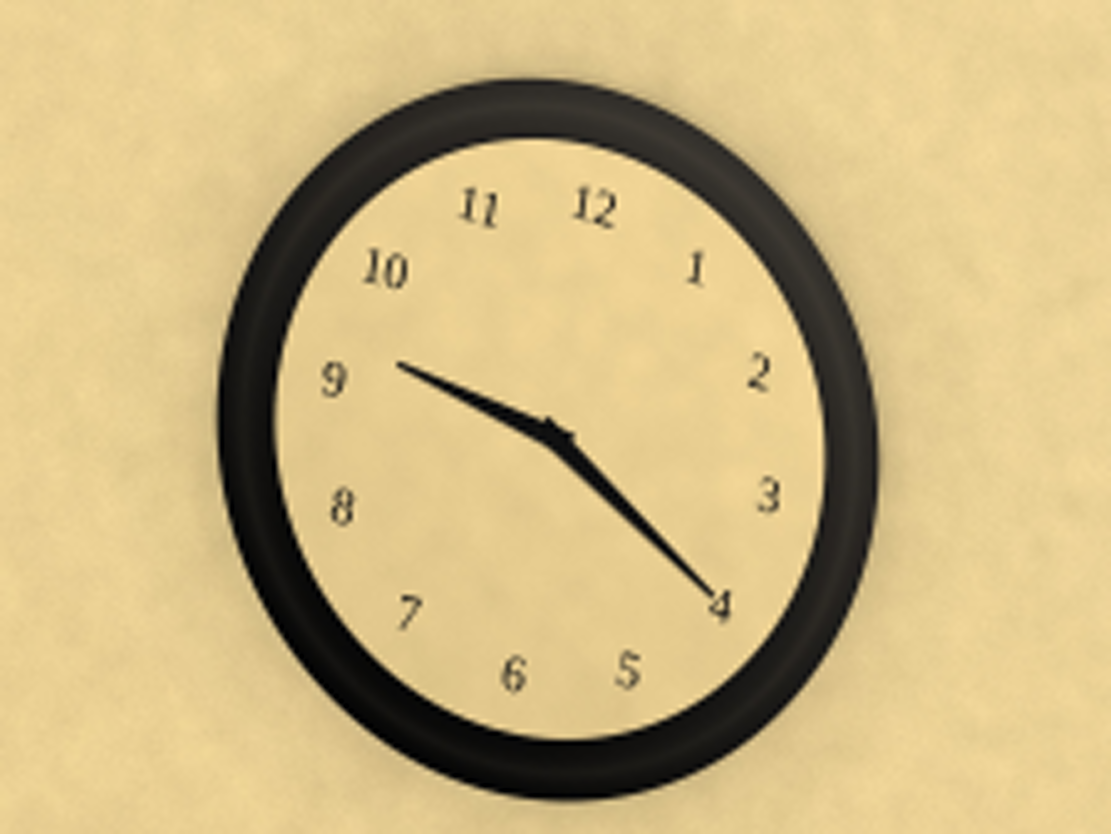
9:20
